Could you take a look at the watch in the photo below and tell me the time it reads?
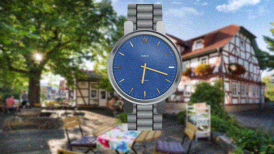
6:18
